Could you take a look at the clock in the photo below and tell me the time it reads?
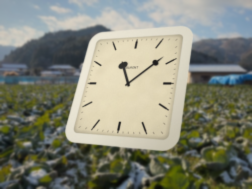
11:08
